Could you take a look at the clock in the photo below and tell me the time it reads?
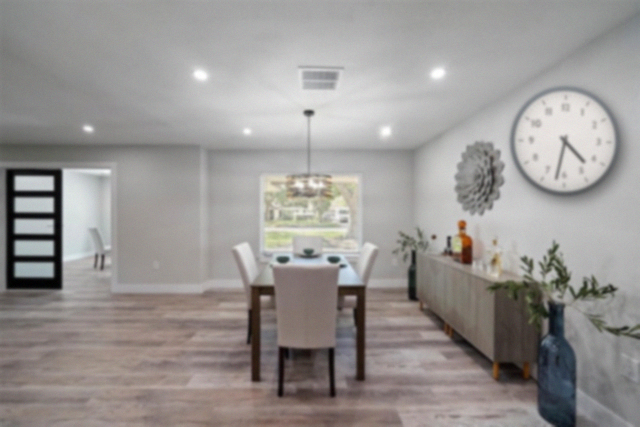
4:32
